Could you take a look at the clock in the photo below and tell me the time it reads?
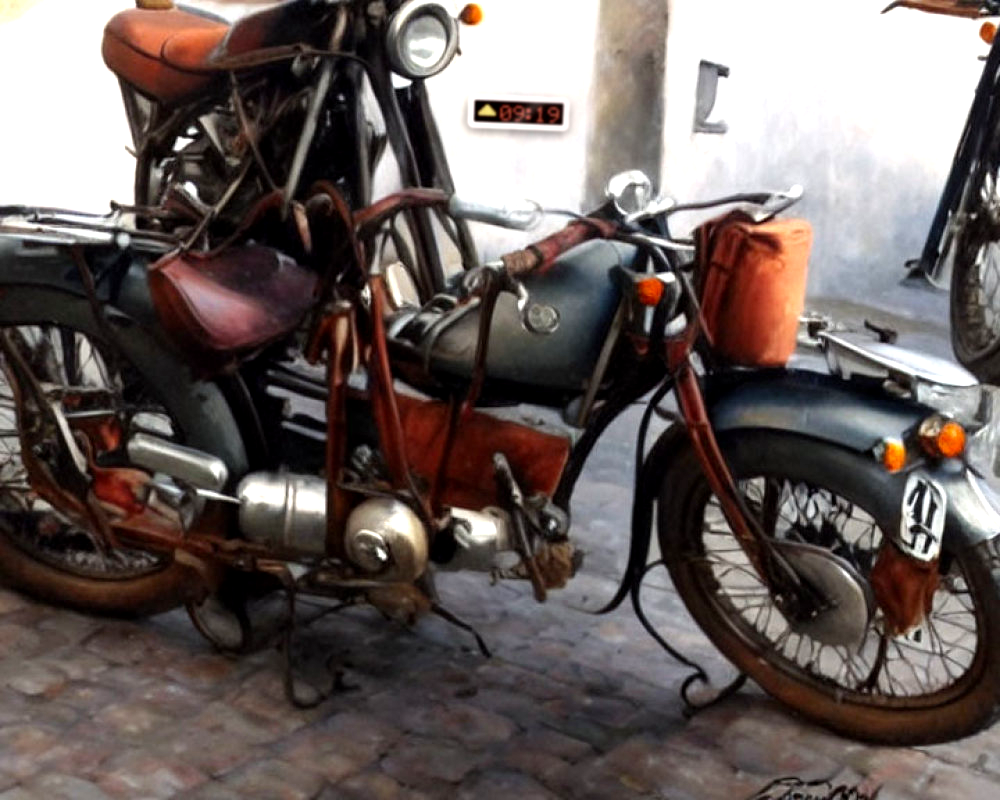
9:19
